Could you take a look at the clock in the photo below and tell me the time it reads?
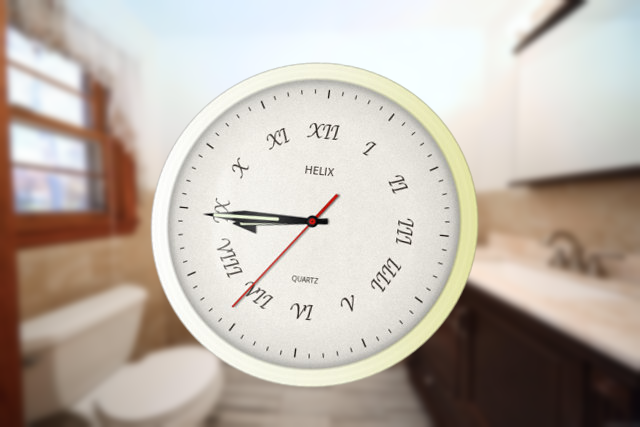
8:44:36
